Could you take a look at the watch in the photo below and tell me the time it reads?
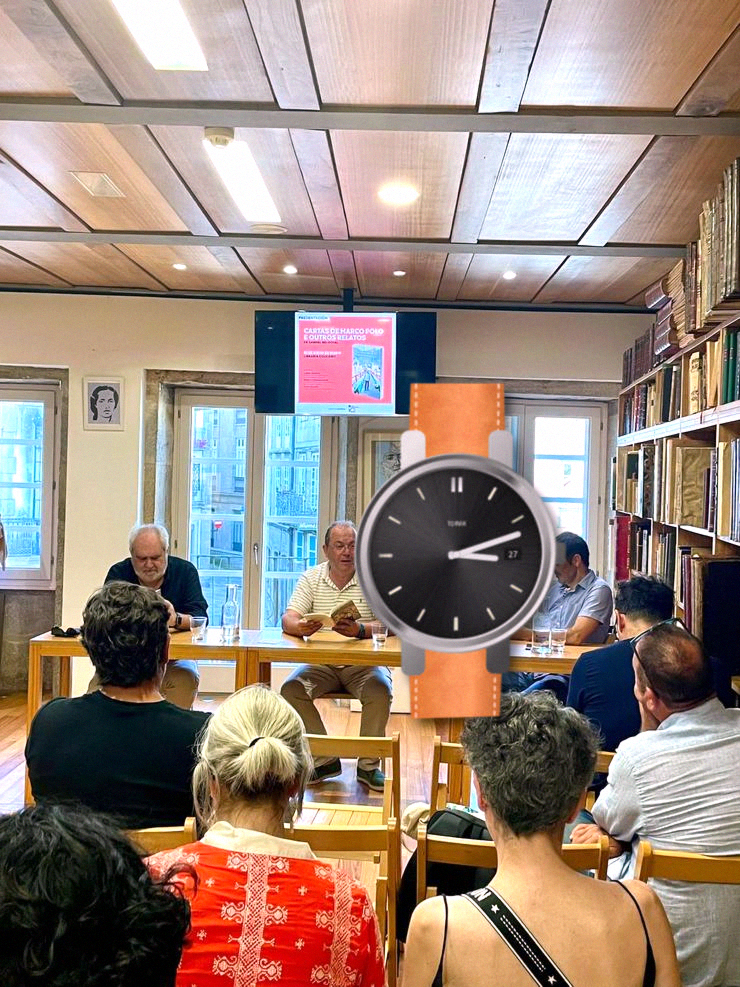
3:12
